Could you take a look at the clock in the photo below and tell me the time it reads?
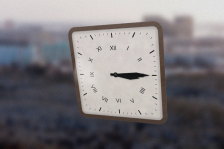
3:15
